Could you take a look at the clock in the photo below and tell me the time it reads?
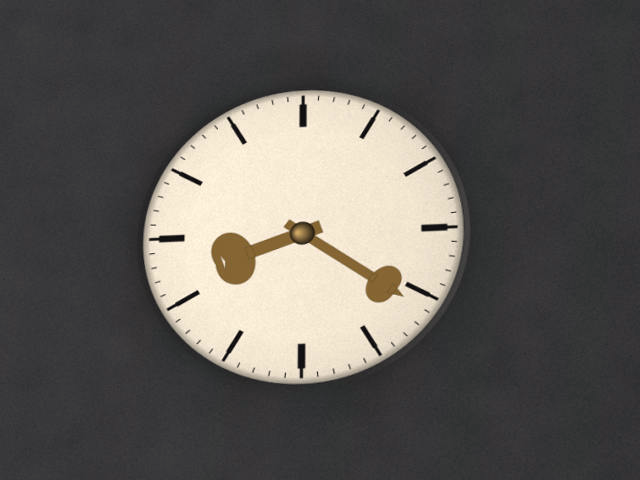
8:21
